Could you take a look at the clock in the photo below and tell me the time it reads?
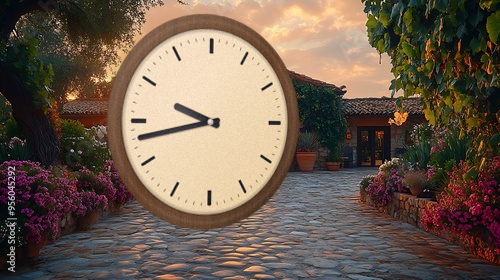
9:43
